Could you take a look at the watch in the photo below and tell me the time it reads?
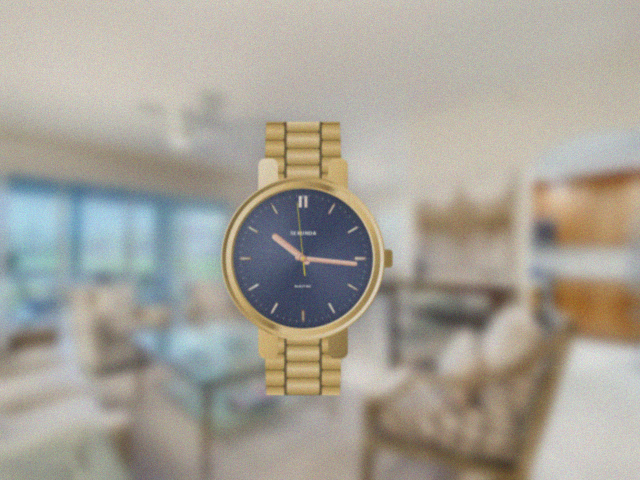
10:15:59
